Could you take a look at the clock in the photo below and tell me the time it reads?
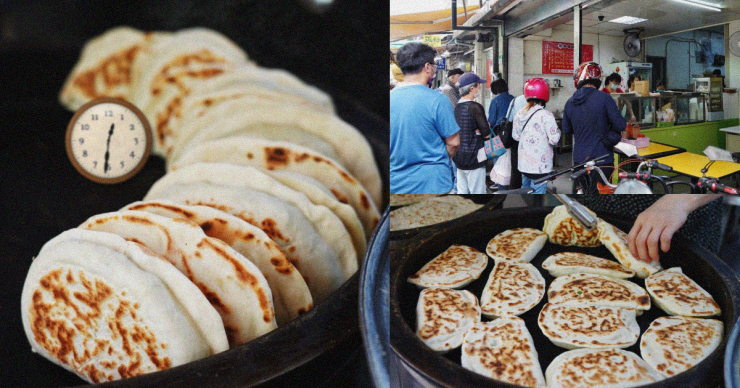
12:31
